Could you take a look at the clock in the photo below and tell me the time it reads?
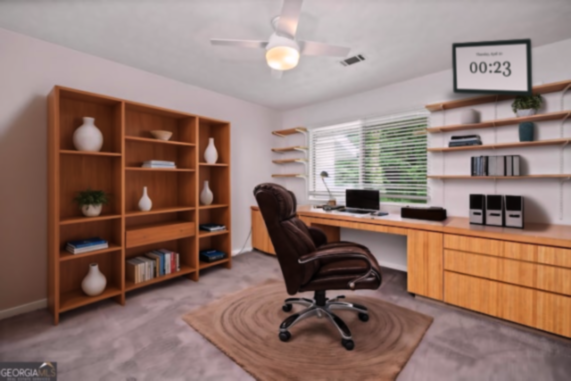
0:23
